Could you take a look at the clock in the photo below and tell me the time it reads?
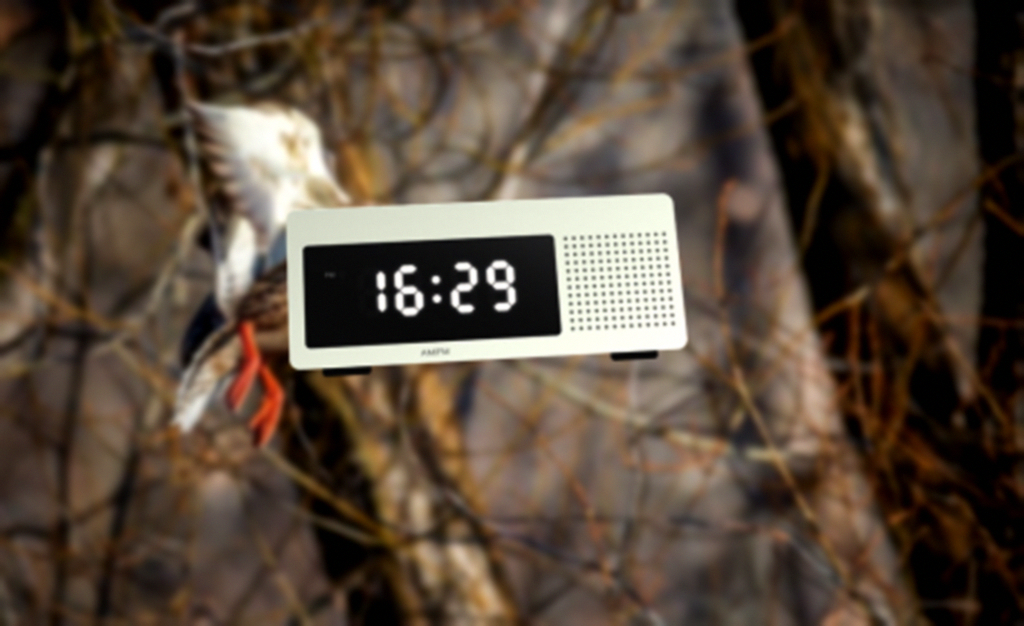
16:29
